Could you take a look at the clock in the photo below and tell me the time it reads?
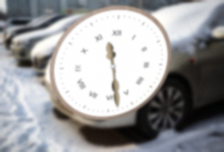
11:28
